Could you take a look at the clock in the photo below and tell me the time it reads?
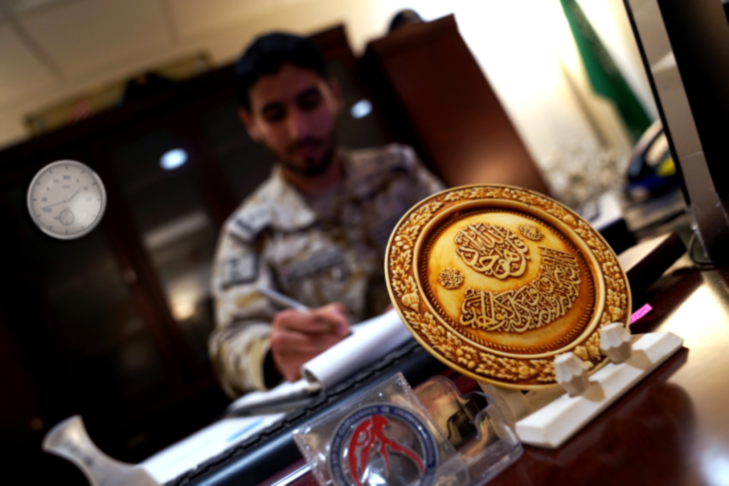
1:42
